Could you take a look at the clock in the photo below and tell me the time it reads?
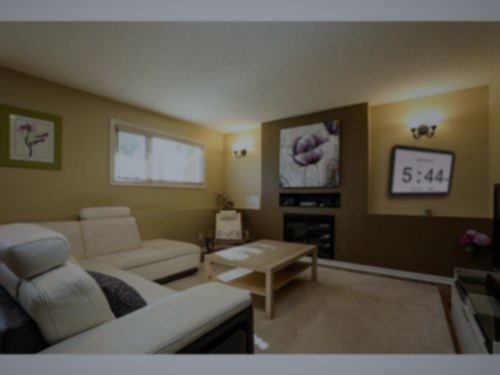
5:44
